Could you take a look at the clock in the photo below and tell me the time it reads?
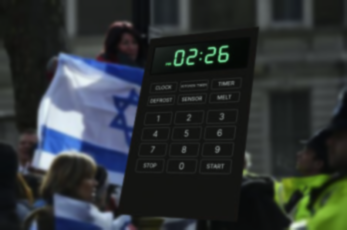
2:26
